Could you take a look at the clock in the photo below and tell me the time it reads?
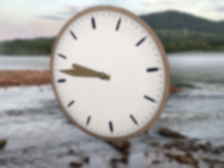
9:47
